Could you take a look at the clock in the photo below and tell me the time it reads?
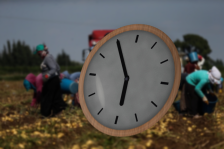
5:55
